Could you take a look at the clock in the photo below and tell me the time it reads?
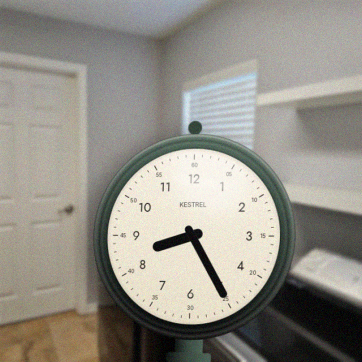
8:25
